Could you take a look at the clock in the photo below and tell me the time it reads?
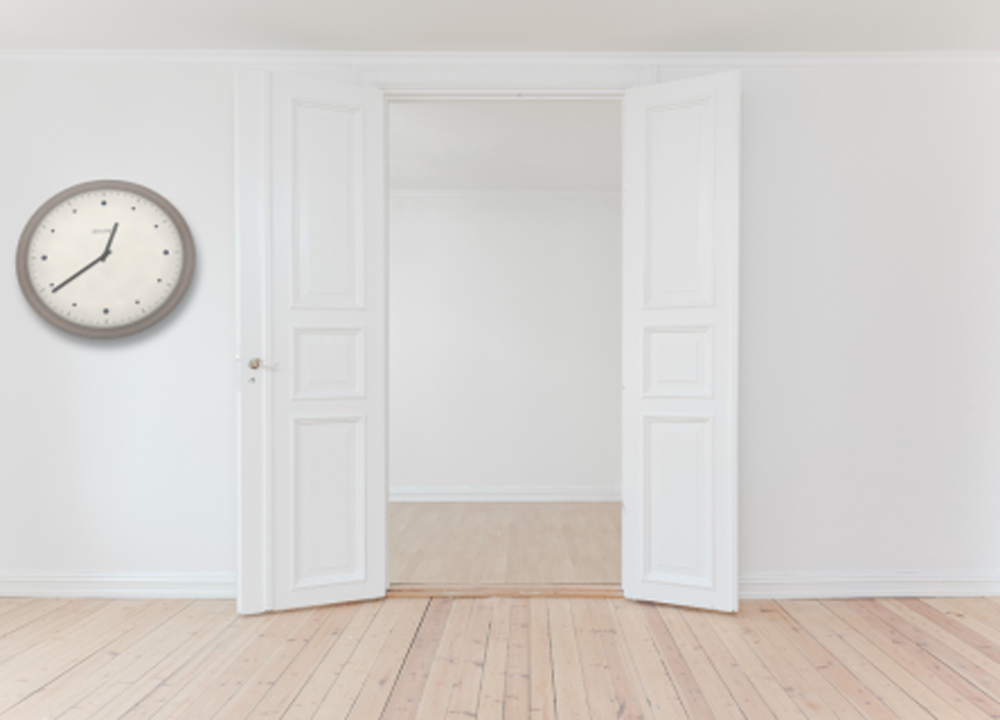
12:39
